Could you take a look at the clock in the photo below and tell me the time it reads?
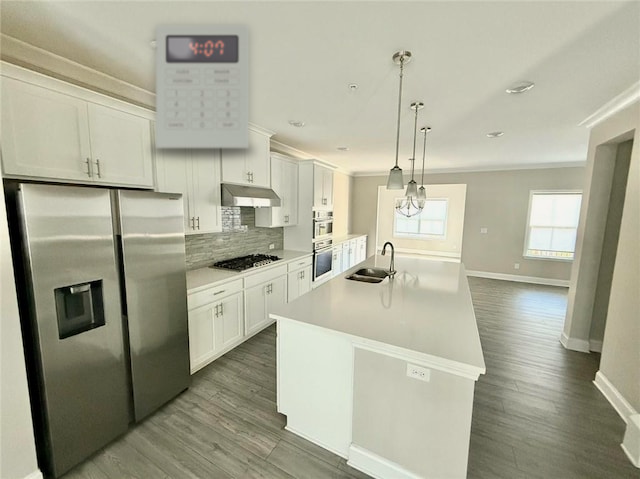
4:07
